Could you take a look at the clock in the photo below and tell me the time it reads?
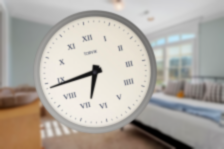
6:44
